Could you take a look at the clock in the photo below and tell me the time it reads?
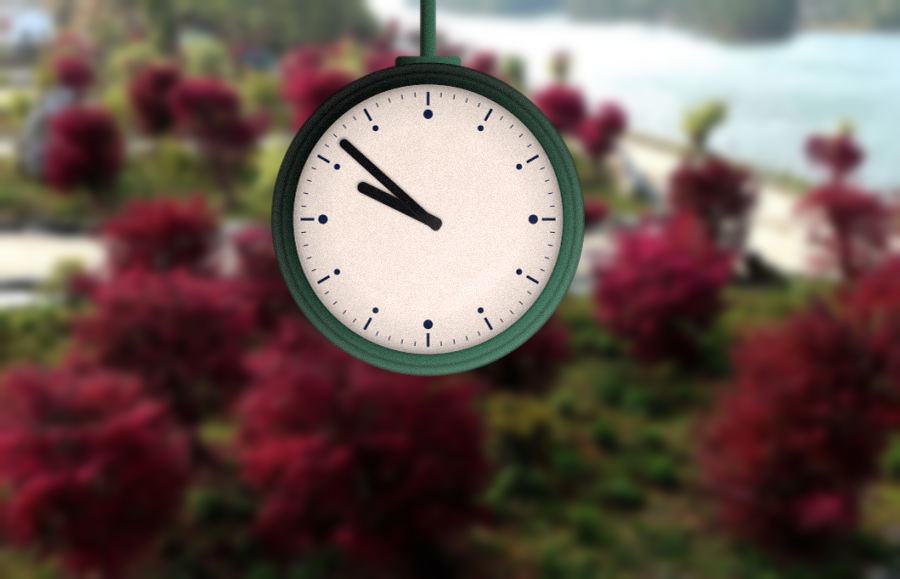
9:52
